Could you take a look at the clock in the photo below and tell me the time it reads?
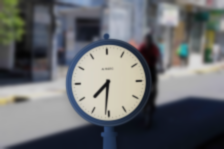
7:31
